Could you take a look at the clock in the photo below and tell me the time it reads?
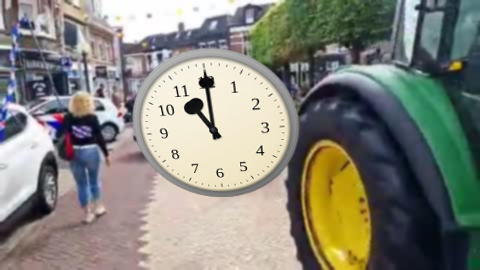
11:00
